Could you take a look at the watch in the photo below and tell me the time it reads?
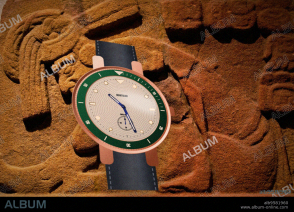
10:27
